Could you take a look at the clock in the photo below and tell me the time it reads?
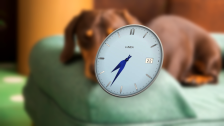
7:34
